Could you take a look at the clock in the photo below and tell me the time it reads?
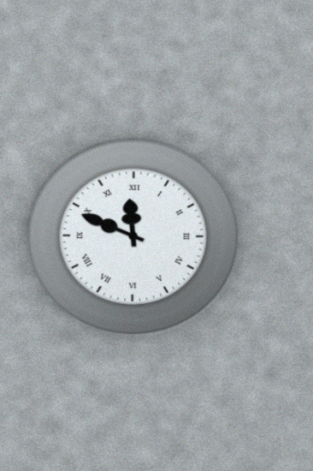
11:49
